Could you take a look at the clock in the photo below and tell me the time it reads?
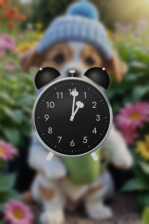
1:01
